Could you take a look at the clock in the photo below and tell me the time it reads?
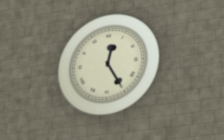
12:25
